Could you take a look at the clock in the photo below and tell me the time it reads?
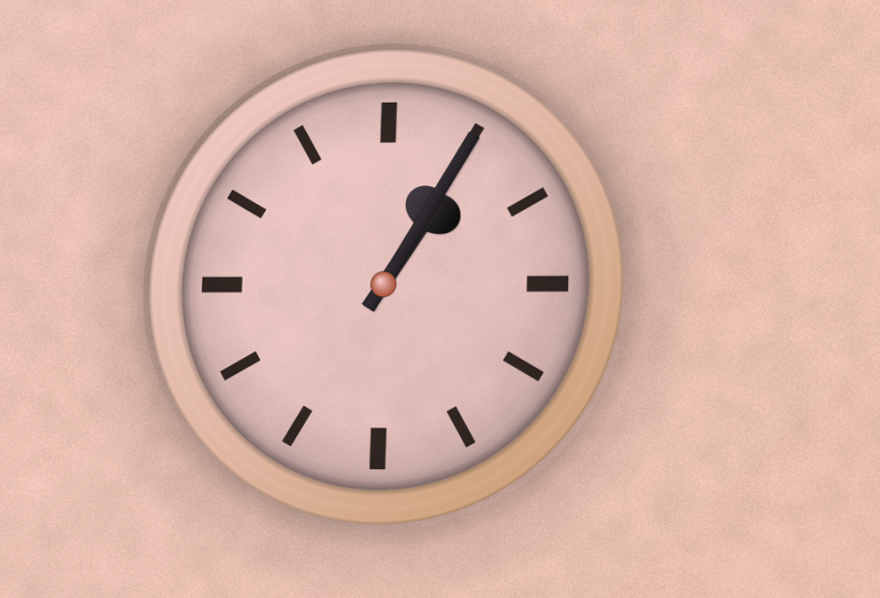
1:05
